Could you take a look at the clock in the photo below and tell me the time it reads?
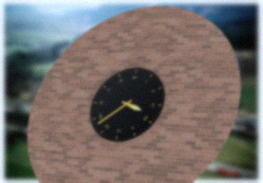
3:38
